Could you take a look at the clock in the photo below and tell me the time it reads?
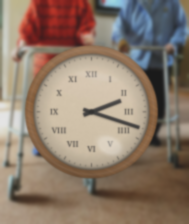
2:18
